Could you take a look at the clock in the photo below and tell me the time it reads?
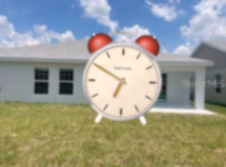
6:50
